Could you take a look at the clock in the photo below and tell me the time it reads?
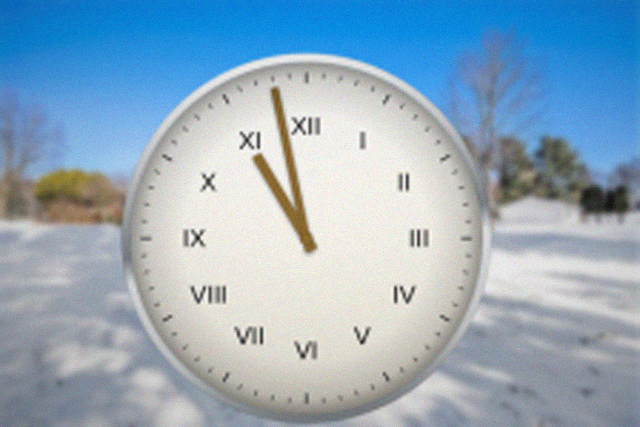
10:58
